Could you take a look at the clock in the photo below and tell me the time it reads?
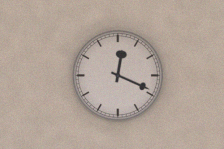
12:19
